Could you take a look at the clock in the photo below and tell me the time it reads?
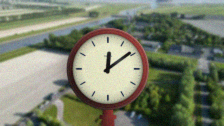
12:09
